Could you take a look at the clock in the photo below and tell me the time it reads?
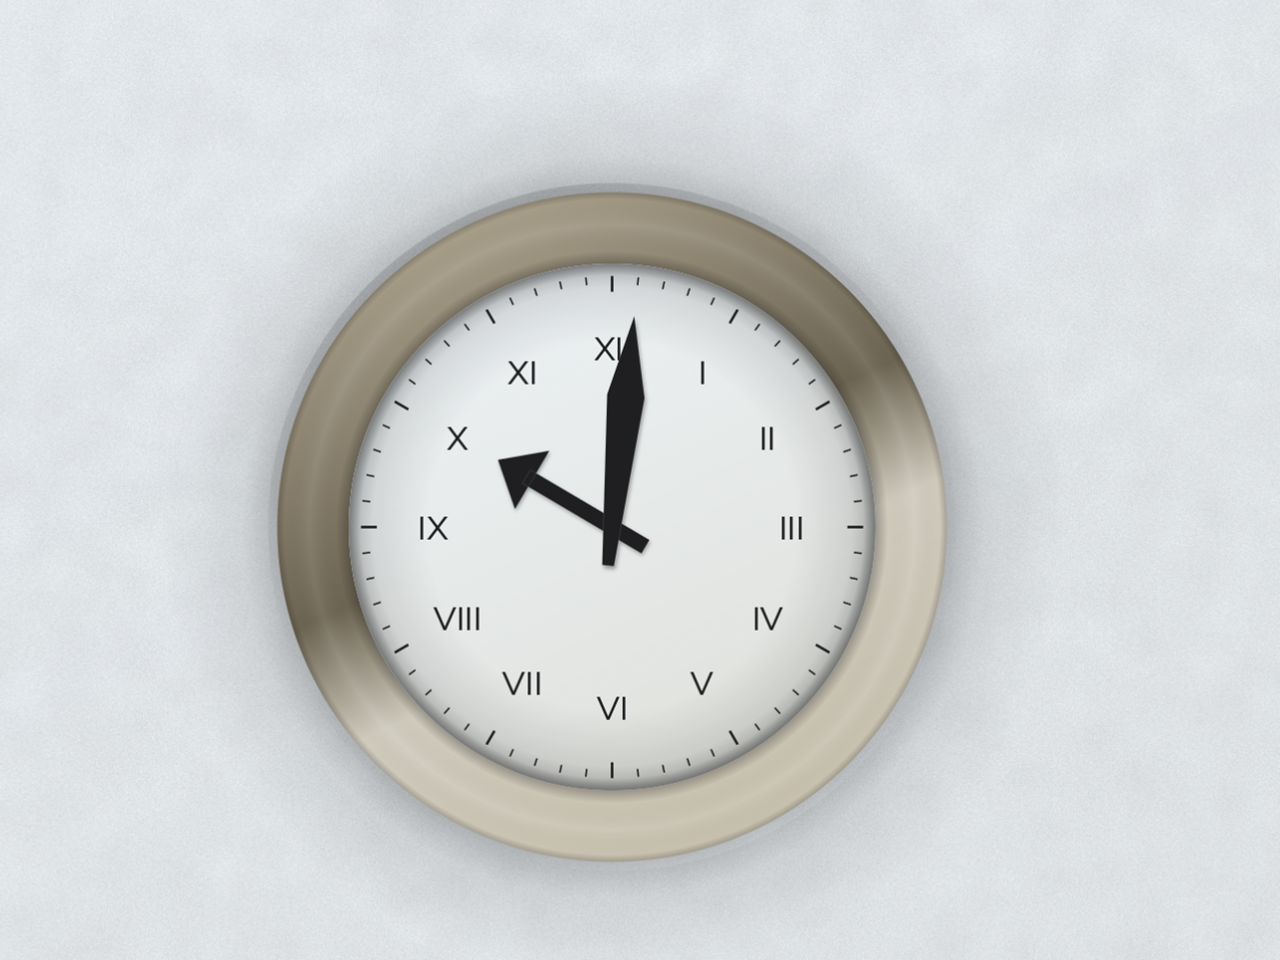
10:01
